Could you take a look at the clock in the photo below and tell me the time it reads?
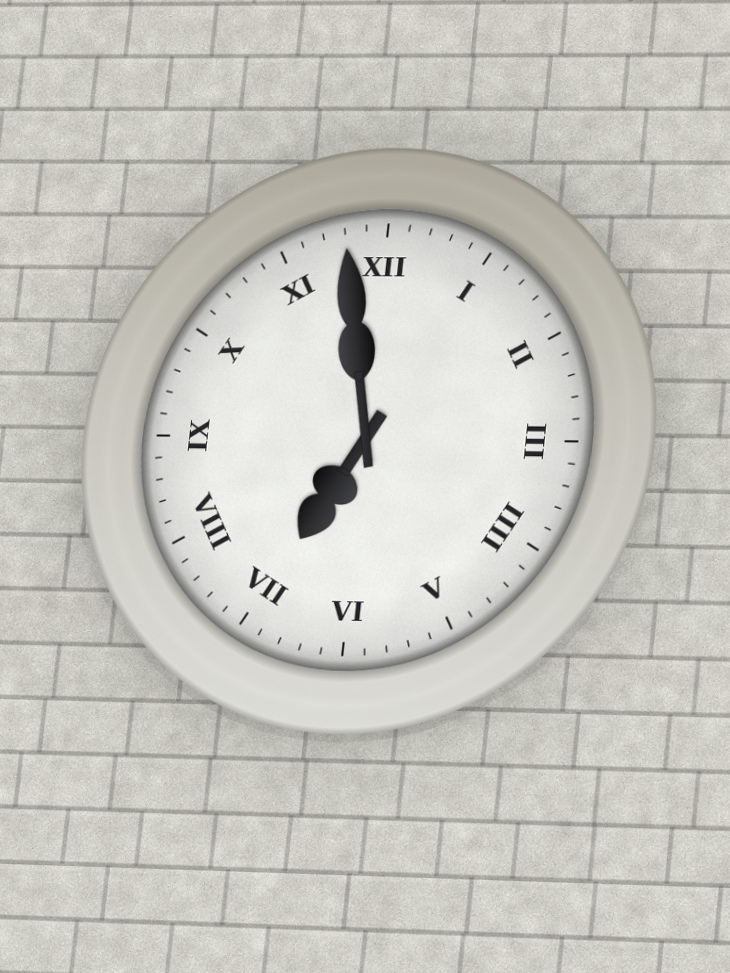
6:58
